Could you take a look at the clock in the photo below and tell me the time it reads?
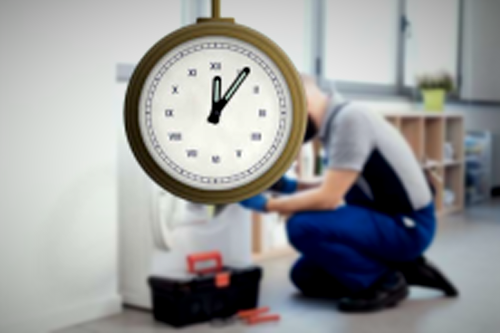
12:06
